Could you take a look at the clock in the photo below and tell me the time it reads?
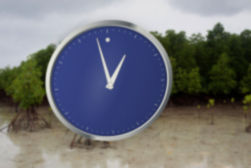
12:58
